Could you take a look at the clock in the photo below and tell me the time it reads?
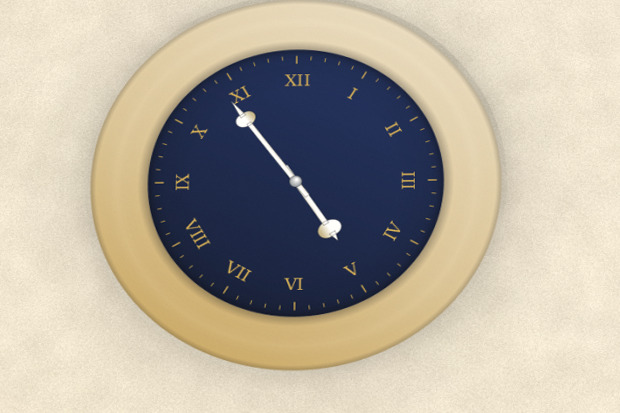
4:54
